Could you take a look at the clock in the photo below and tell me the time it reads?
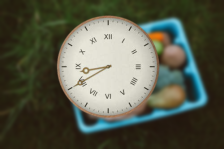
8:40
